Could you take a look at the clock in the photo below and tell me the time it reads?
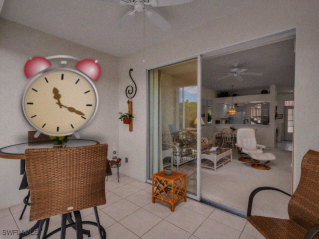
11:19
